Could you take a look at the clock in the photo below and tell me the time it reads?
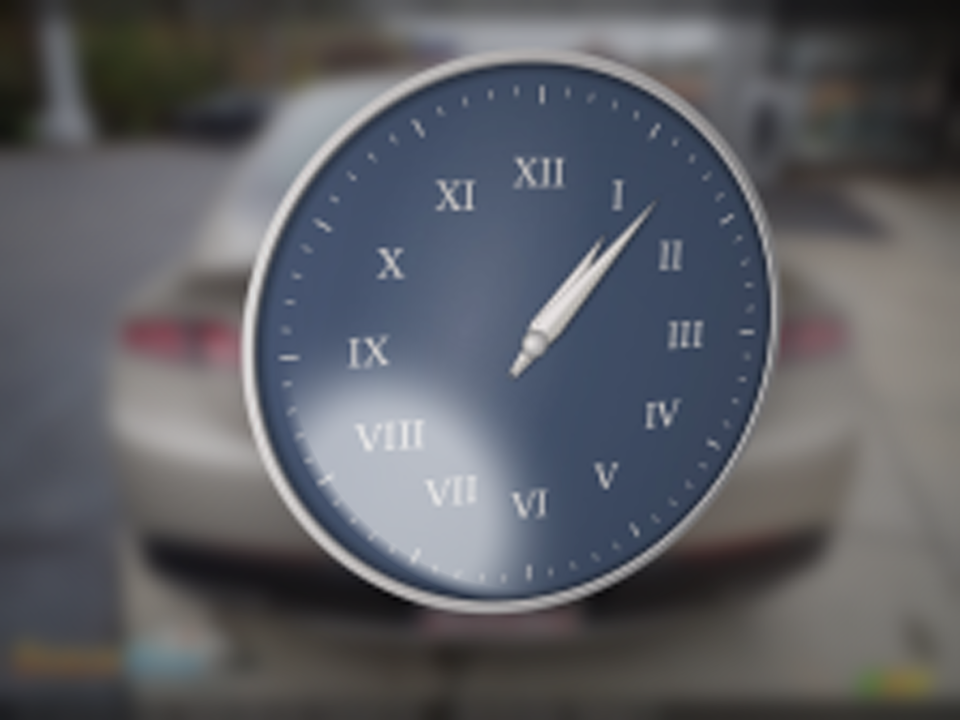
1:07
